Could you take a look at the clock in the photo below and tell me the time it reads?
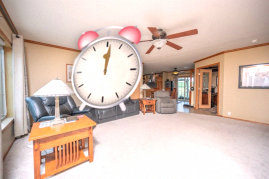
12:01
